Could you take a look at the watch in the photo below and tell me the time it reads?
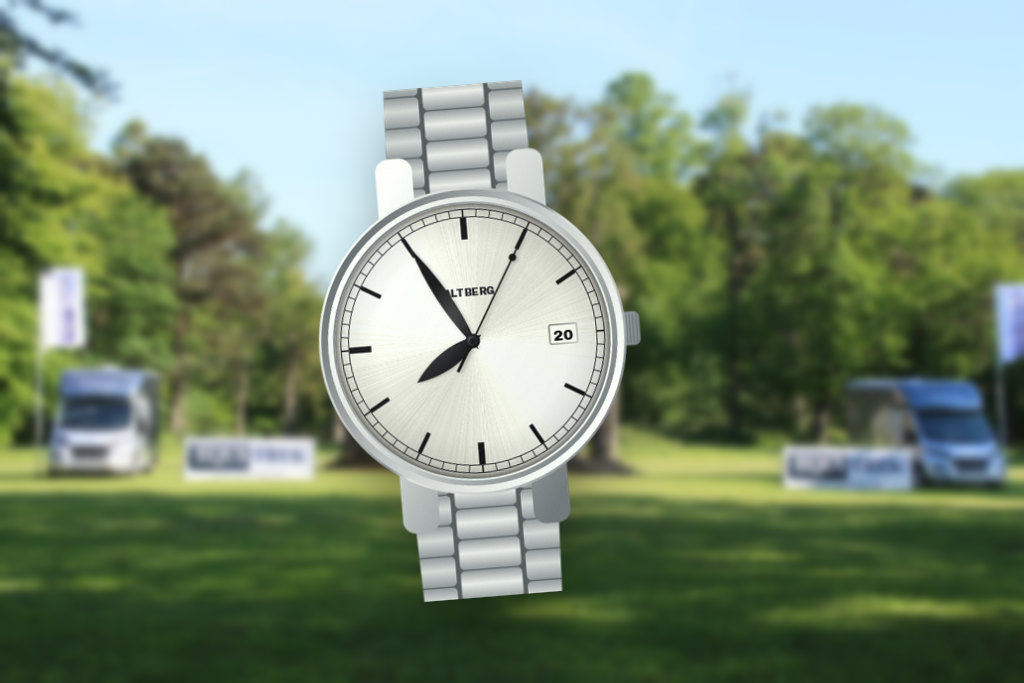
7:55:05
